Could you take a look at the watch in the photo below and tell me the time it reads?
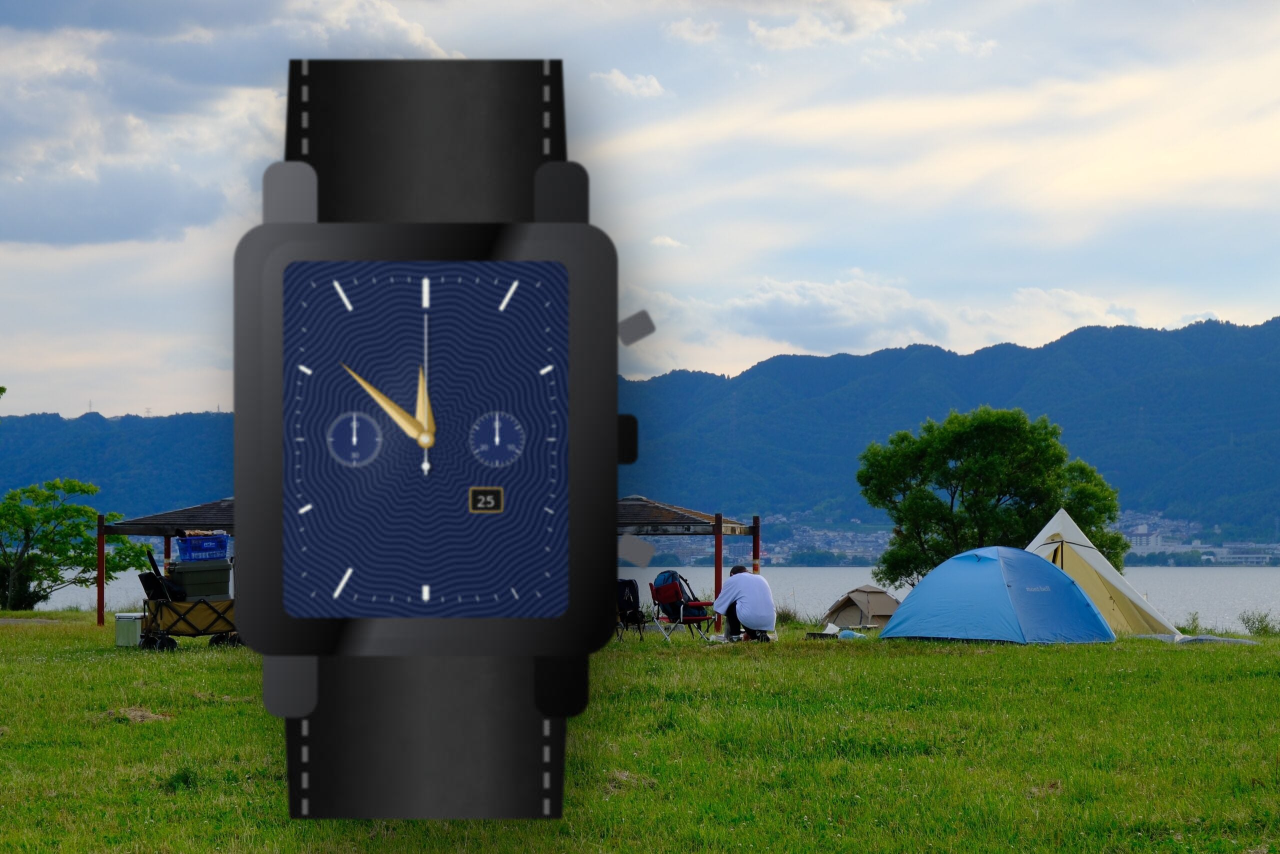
11:52
